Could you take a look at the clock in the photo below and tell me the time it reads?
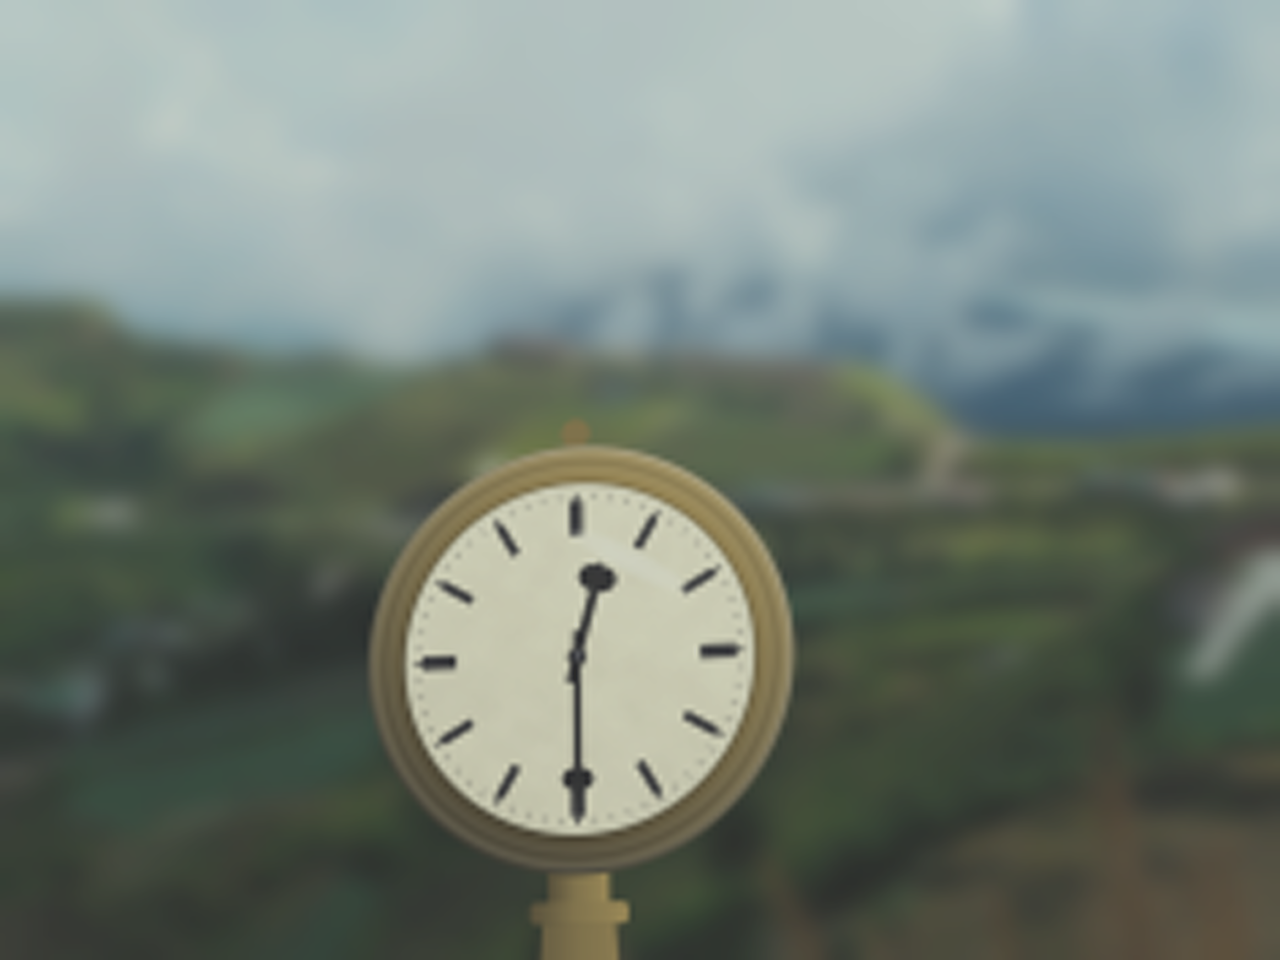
12:30
